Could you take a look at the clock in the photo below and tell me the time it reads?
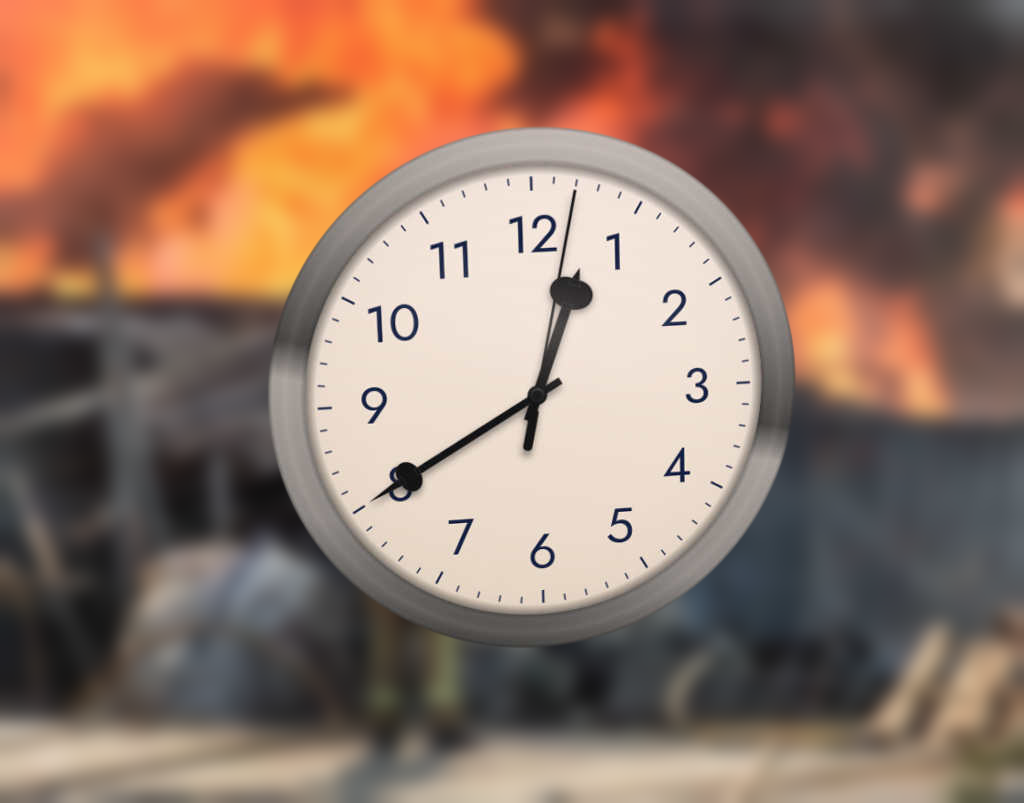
12:40:02
